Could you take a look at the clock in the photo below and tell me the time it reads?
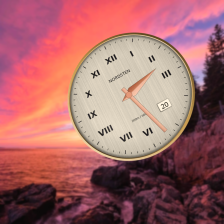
2:27
